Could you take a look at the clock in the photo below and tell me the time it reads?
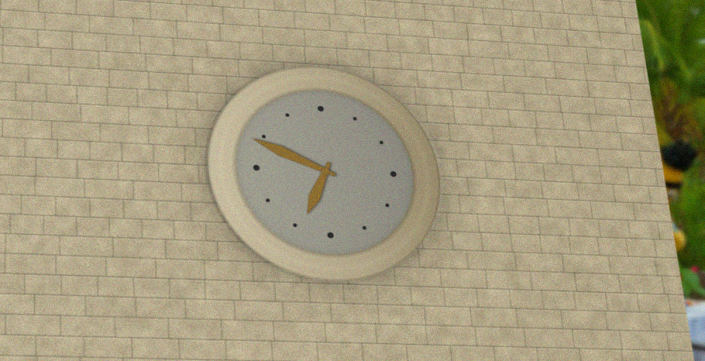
6:49
